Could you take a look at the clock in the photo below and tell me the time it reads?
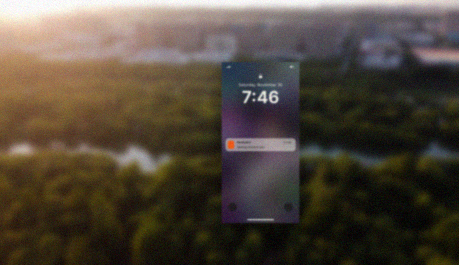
7:46
